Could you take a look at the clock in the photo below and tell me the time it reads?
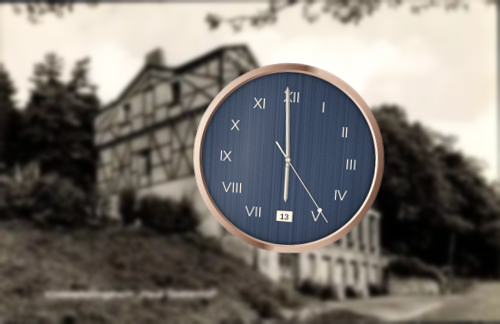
5:59:24
